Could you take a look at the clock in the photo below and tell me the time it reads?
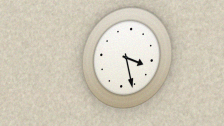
3:26
